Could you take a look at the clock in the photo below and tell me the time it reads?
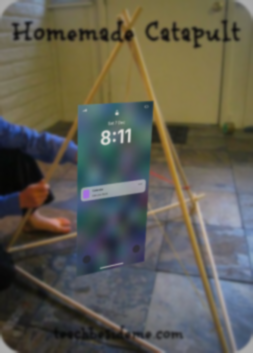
8:11
